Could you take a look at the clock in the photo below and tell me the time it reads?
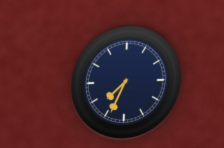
7:34
